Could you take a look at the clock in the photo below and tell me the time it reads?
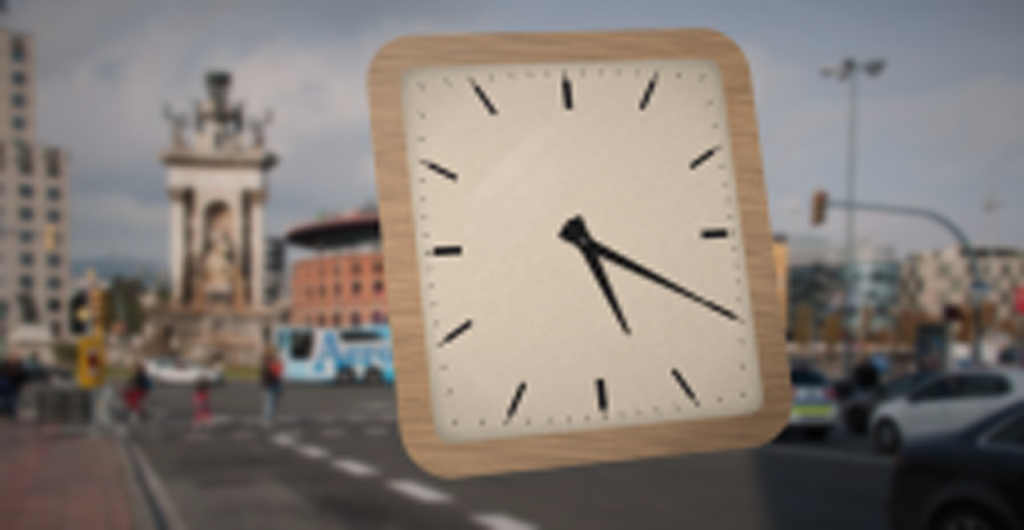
5:20
